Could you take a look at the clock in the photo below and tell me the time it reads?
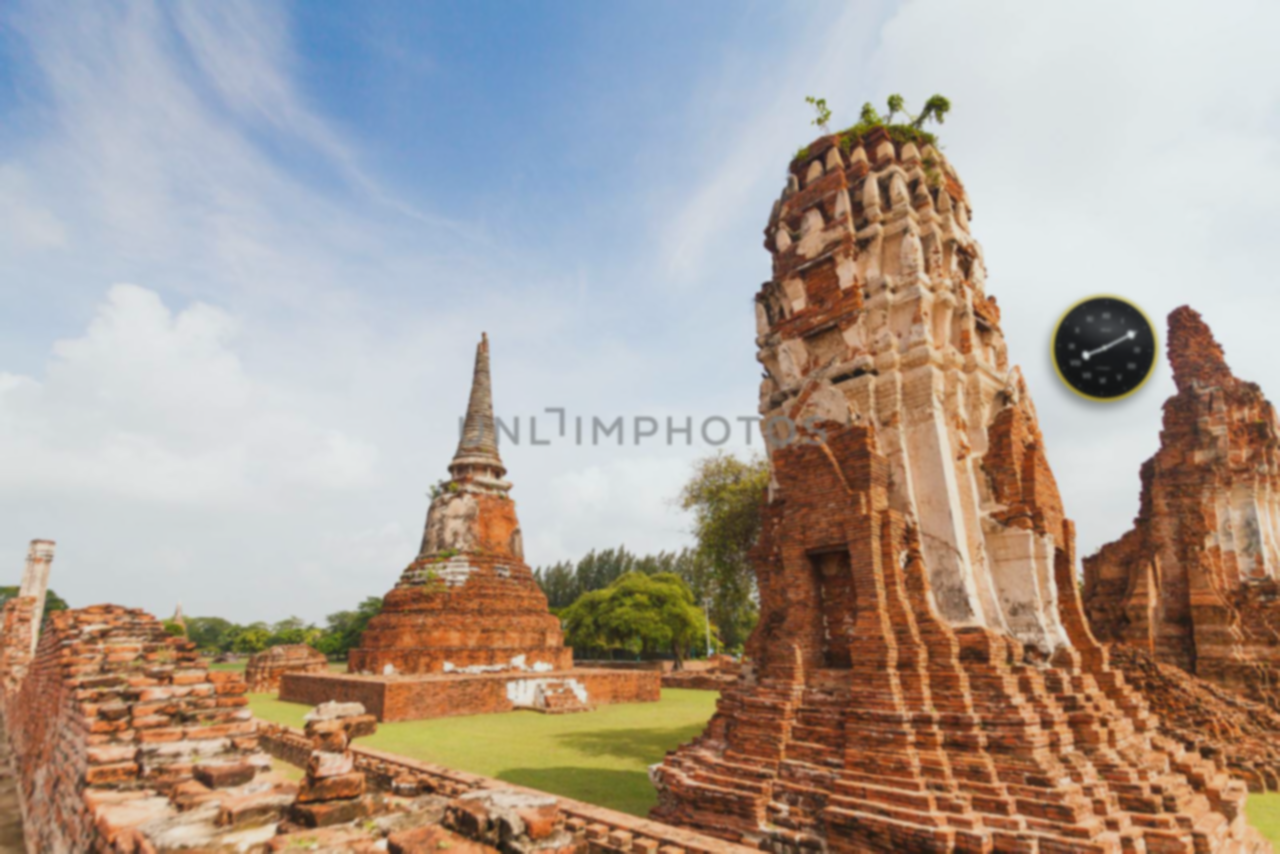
8:10
